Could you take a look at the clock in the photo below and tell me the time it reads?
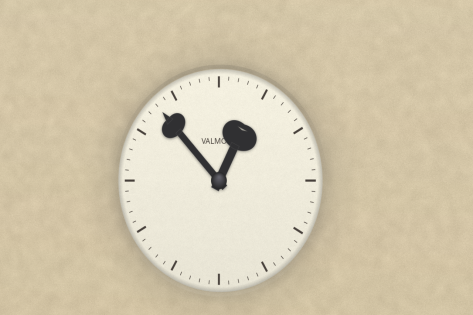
12:53
